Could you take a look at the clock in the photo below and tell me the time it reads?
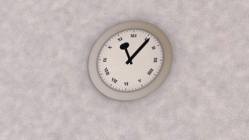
11:06
